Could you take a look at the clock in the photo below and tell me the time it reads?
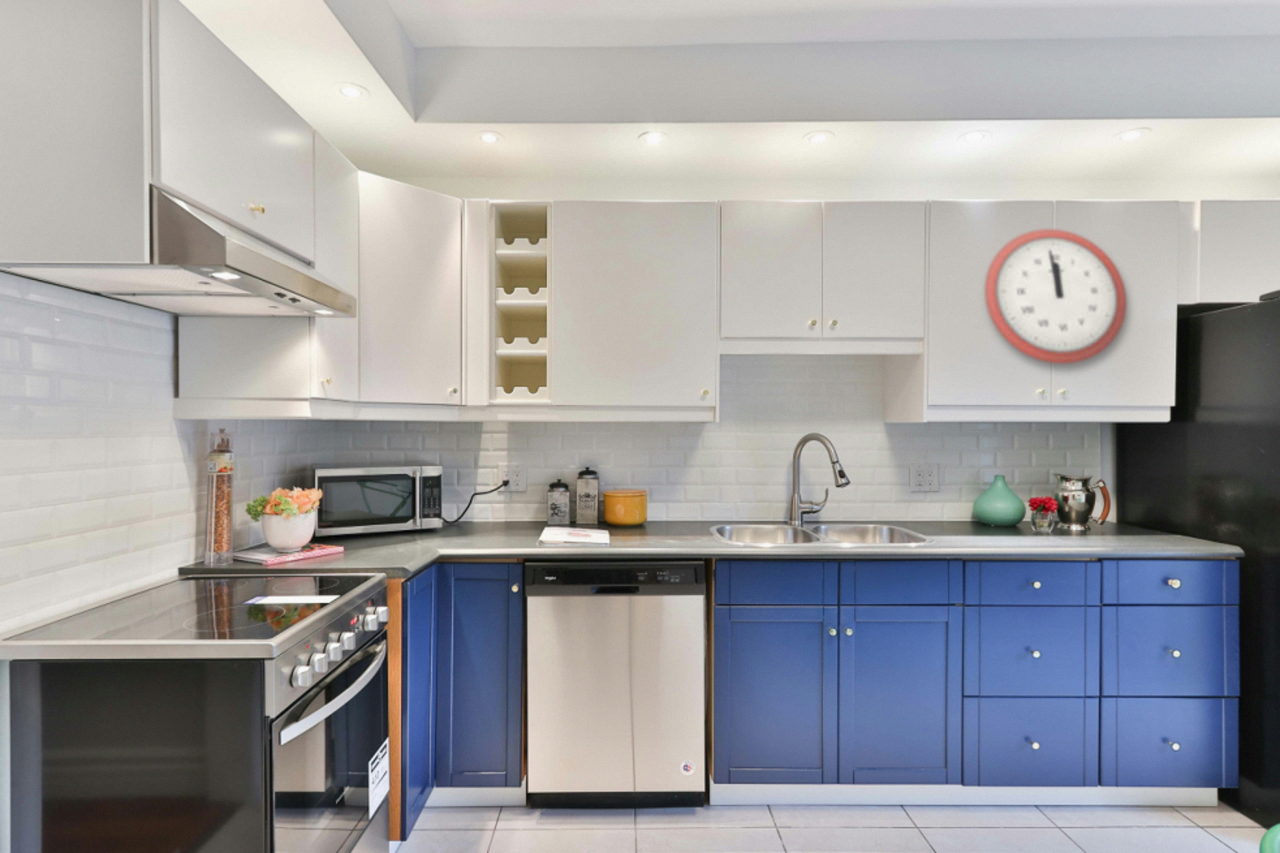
11:59
